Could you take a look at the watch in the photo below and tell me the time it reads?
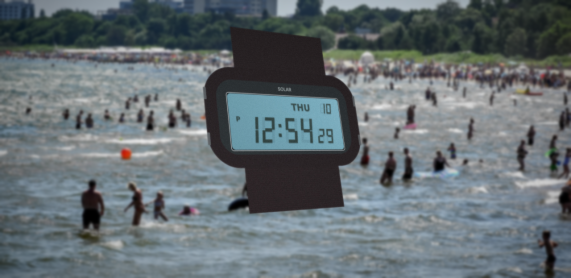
12:54:29
